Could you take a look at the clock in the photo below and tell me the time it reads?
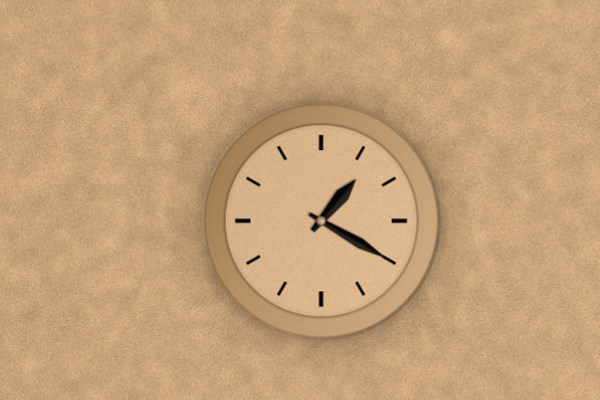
1:20
